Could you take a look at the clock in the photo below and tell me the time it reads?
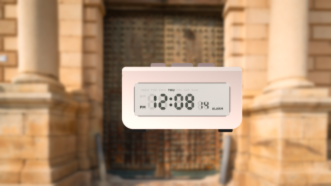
12:08:14
